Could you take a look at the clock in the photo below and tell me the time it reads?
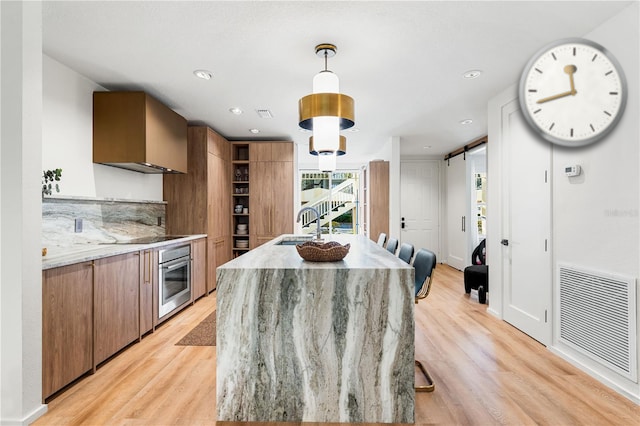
11:42
